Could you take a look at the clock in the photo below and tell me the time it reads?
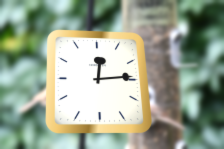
12:14
